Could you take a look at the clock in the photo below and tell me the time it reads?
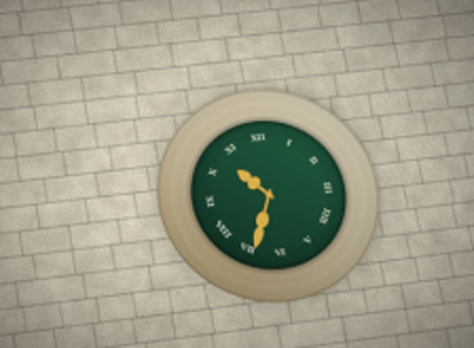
10:34
